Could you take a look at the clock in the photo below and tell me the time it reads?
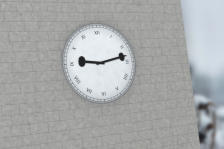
9:13
